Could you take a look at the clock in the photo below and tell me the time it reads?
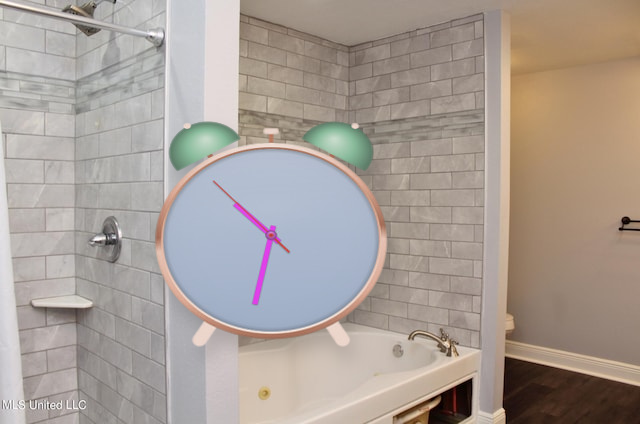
10:31:53
